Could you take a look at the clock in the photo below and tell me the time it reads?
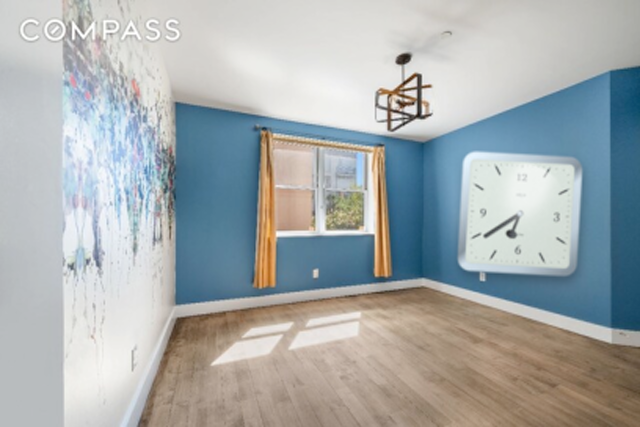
6:39
